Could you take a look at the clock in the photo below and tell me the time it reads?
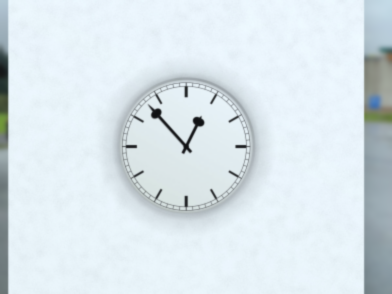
12:53
